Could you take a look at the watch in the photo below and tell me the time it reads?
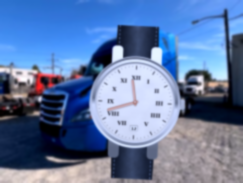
11:42
